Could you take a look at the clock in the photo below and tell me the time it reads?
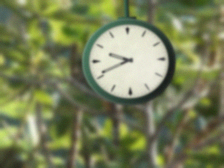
9:41
